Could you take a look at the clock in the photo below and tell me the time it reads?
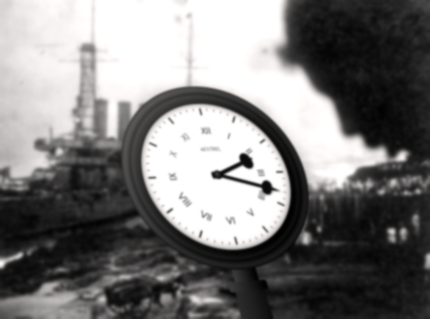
2:18
